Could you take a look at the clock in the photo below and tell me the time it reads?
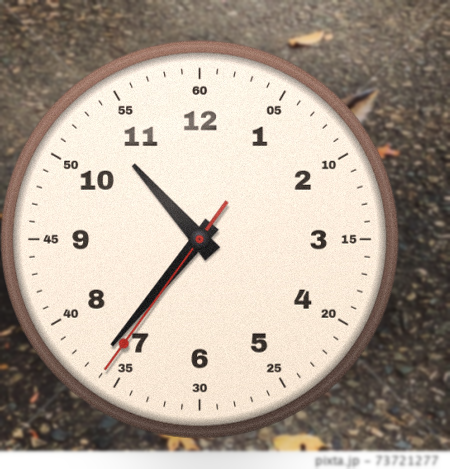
10:36:36
